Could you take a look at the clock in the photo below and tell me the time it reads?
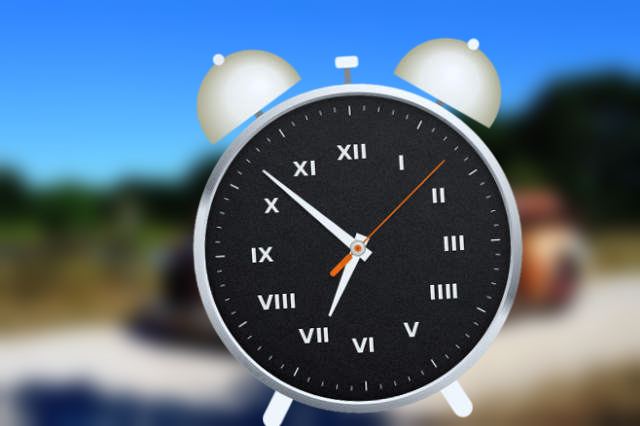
6:52:08
